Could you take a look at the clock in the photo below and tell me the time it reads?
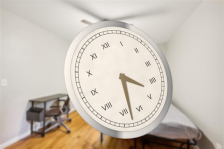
4:33
